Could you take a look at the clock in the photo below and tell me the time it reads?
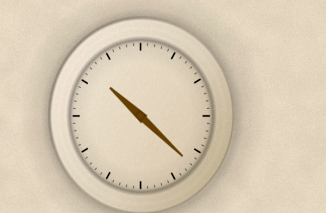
10:22
